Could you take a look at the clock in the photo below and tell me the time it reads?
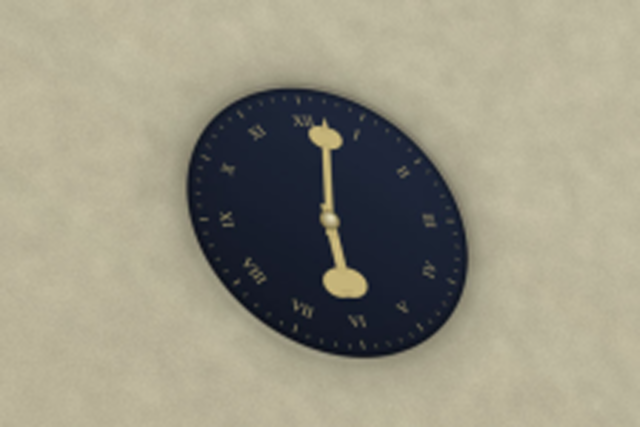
6:02
